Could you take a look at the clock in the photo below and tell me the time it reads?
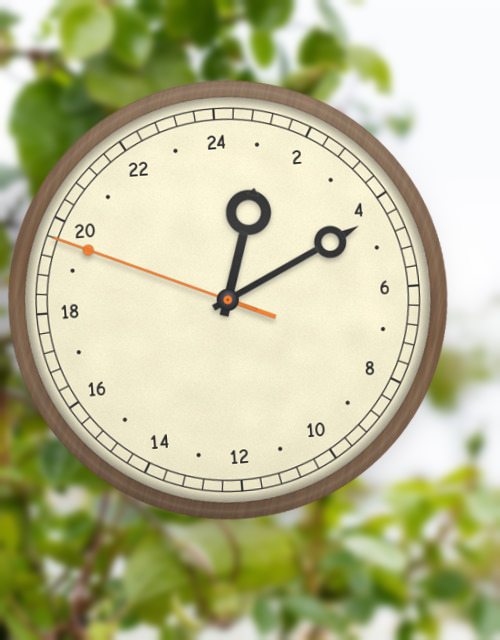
1:10:49
